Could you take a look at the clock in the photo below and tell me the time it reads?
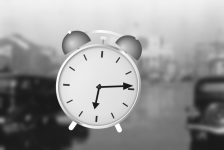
6:14
